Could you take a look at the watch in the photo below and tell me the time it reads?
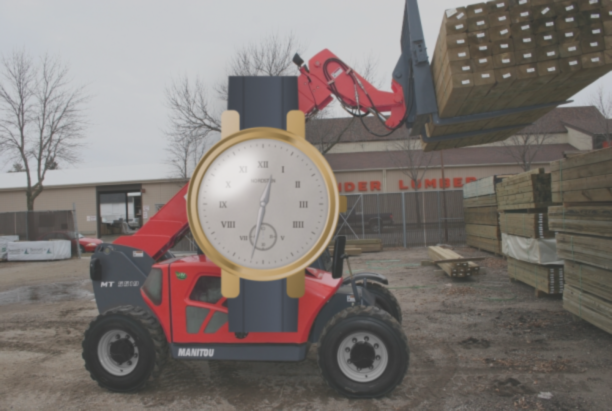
12:32
